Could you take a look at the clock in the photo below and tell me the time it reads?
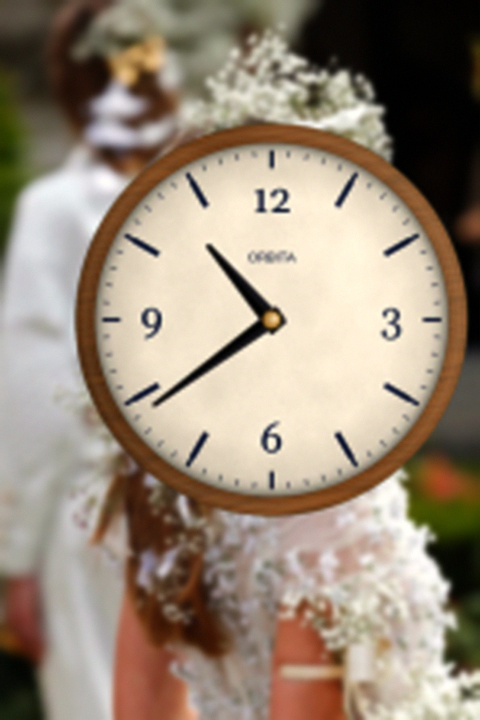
10:39
